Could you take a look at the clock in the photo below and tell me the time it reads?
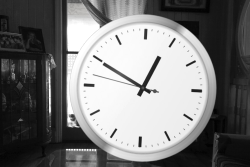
12:49:47
